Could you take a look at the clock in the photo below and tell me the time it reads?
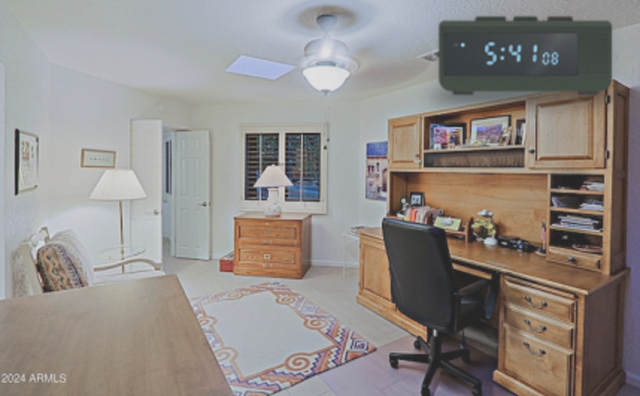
5:41:08
